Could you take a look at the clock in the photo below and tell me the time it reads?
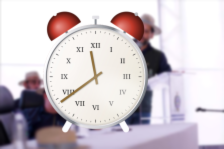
11:39
